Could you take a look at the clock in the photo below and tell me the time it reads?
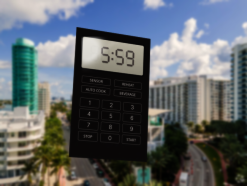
5:59
